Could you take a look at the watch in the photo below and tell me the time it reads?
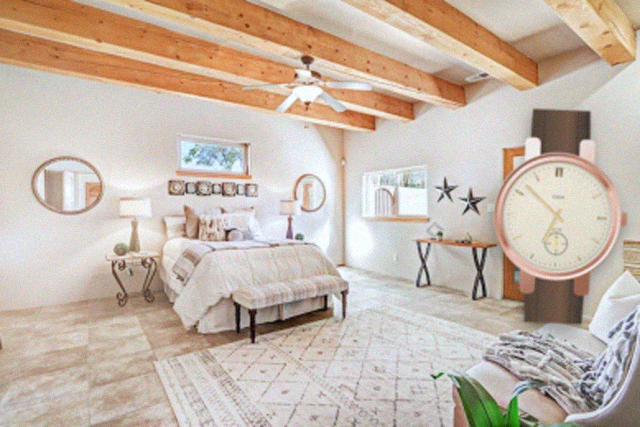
6:52
